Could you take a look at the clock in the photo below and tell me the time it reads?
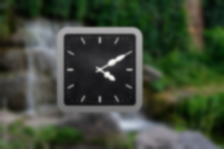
4:10
